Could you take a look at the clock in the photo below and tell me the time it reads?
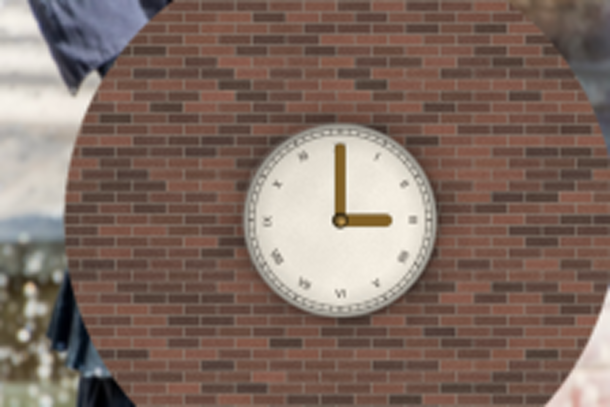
3:00
